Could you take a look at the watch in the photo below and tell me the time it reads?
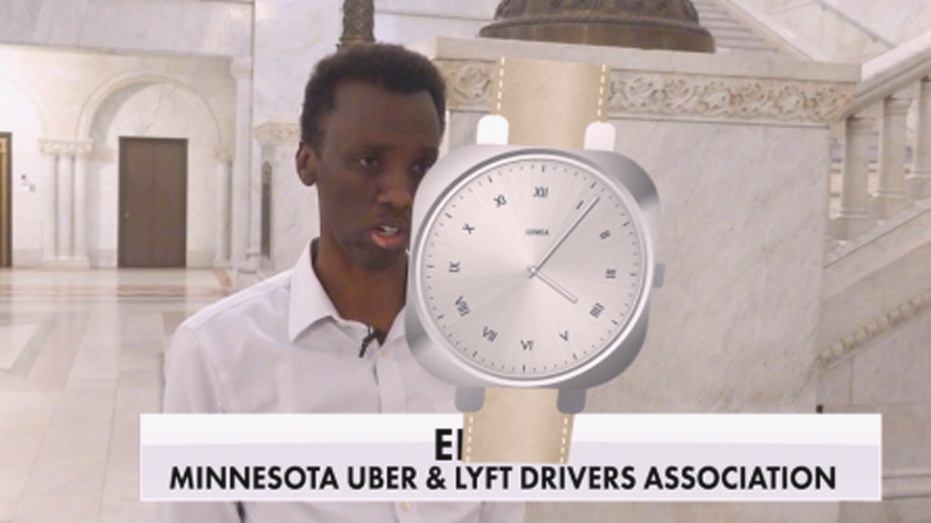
4:06
